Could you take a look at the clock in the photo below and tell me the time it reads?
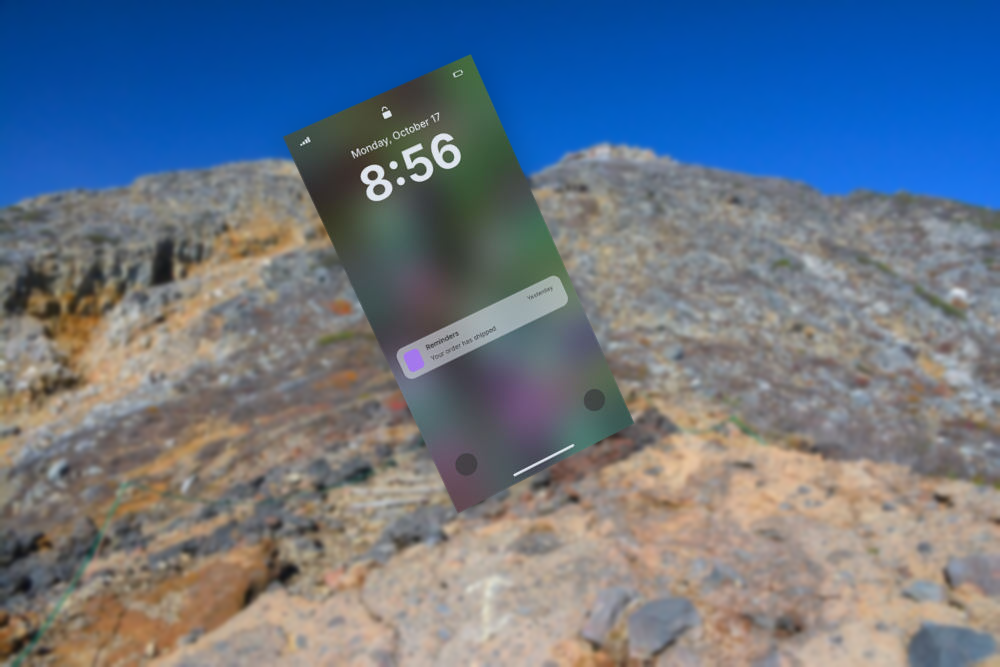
8:56
